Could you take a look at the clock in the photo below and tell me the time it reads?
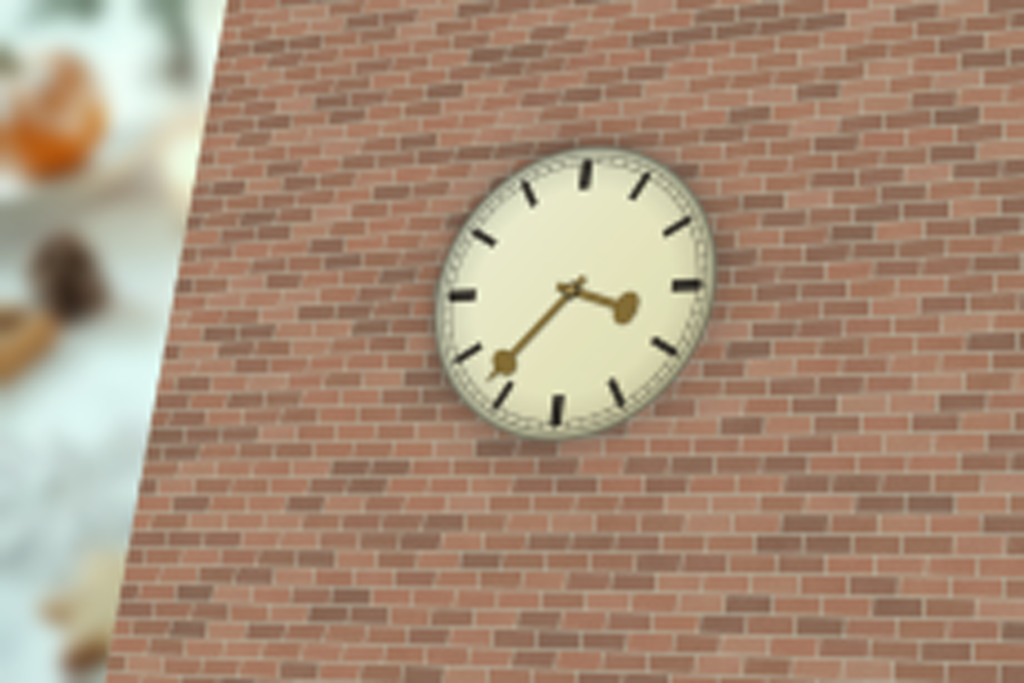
3:37
